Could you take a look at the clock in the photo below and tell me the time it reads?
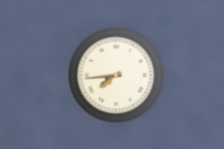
7:44
